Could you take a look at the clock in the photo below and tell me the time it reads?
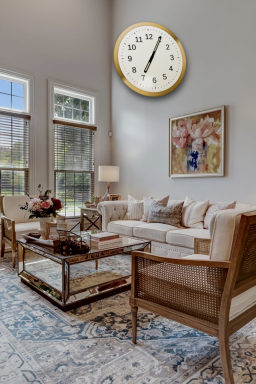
7:05
